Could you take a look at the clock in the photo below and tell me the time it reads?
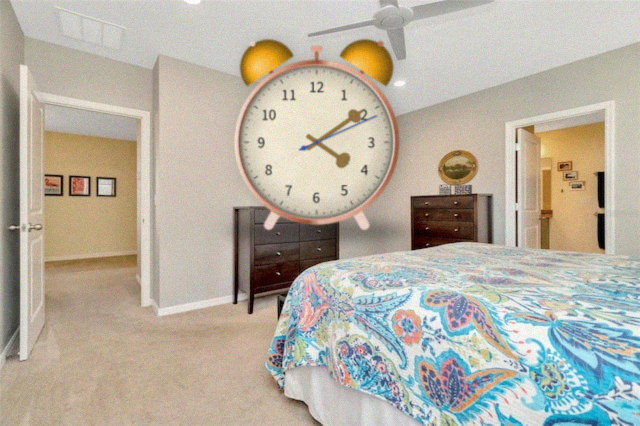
4:09:11
